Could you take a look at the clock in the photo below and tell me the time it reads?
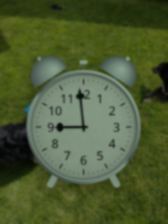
8:59
